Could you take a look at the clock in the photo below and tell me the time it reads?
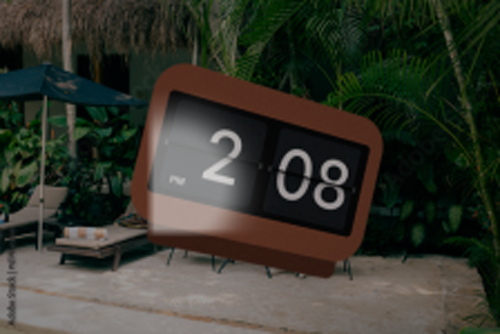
2:08
